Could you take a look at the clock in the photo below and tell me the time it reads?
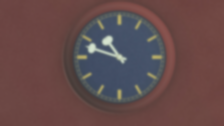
10:48
